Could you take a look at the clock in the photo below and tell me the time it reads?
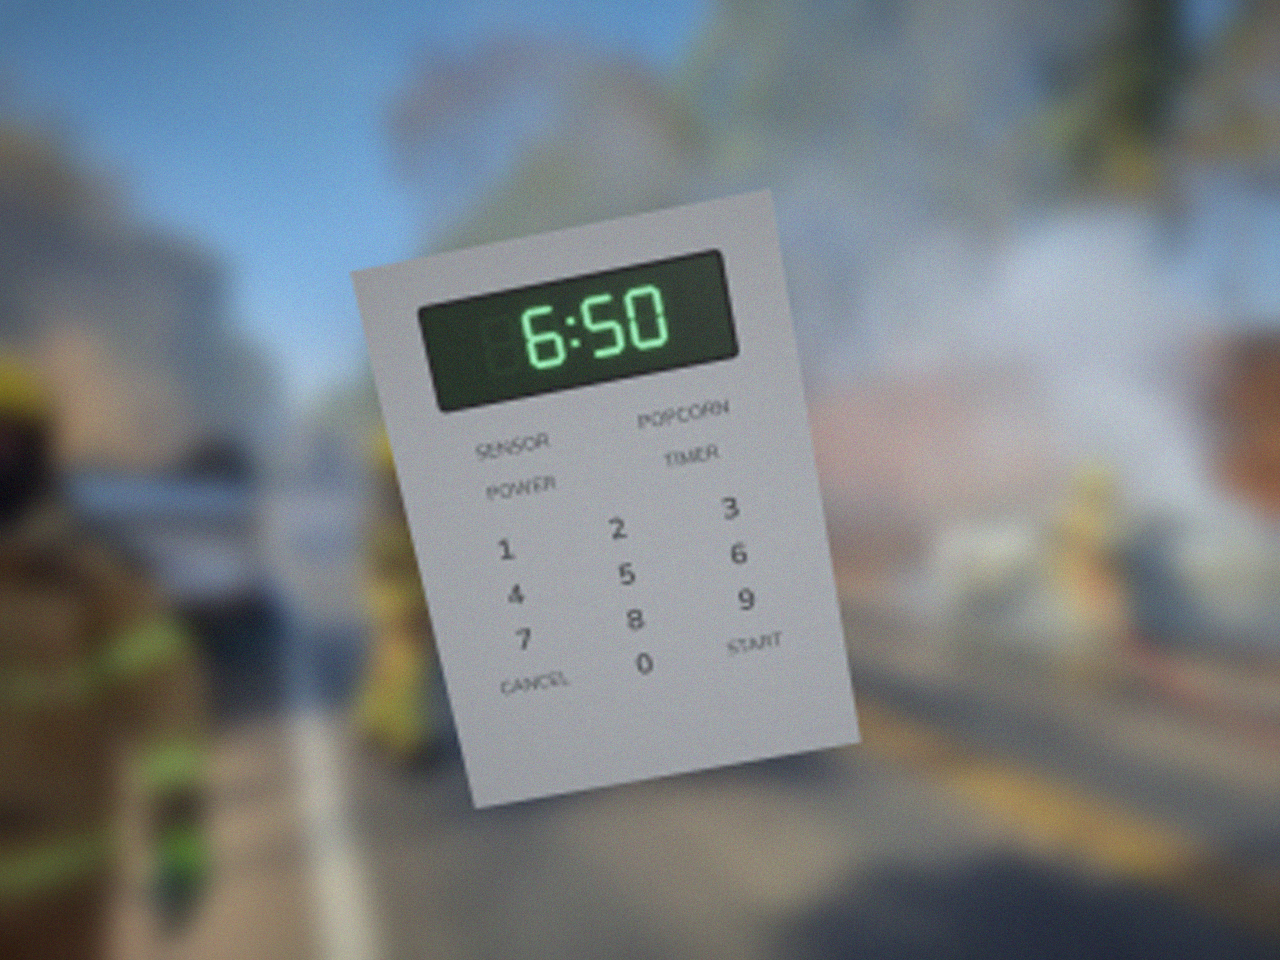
6:50
